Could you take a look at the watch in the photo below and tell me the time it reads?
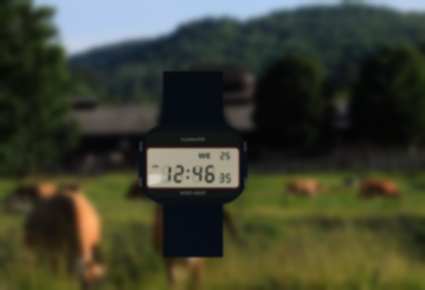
12:46
